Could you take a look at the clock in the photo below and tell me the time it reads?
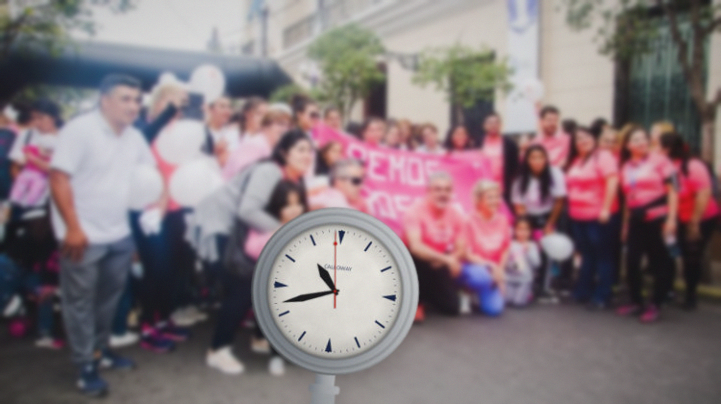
10:41:59
